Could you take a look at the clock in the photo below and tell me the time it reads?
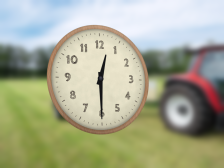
12:30
